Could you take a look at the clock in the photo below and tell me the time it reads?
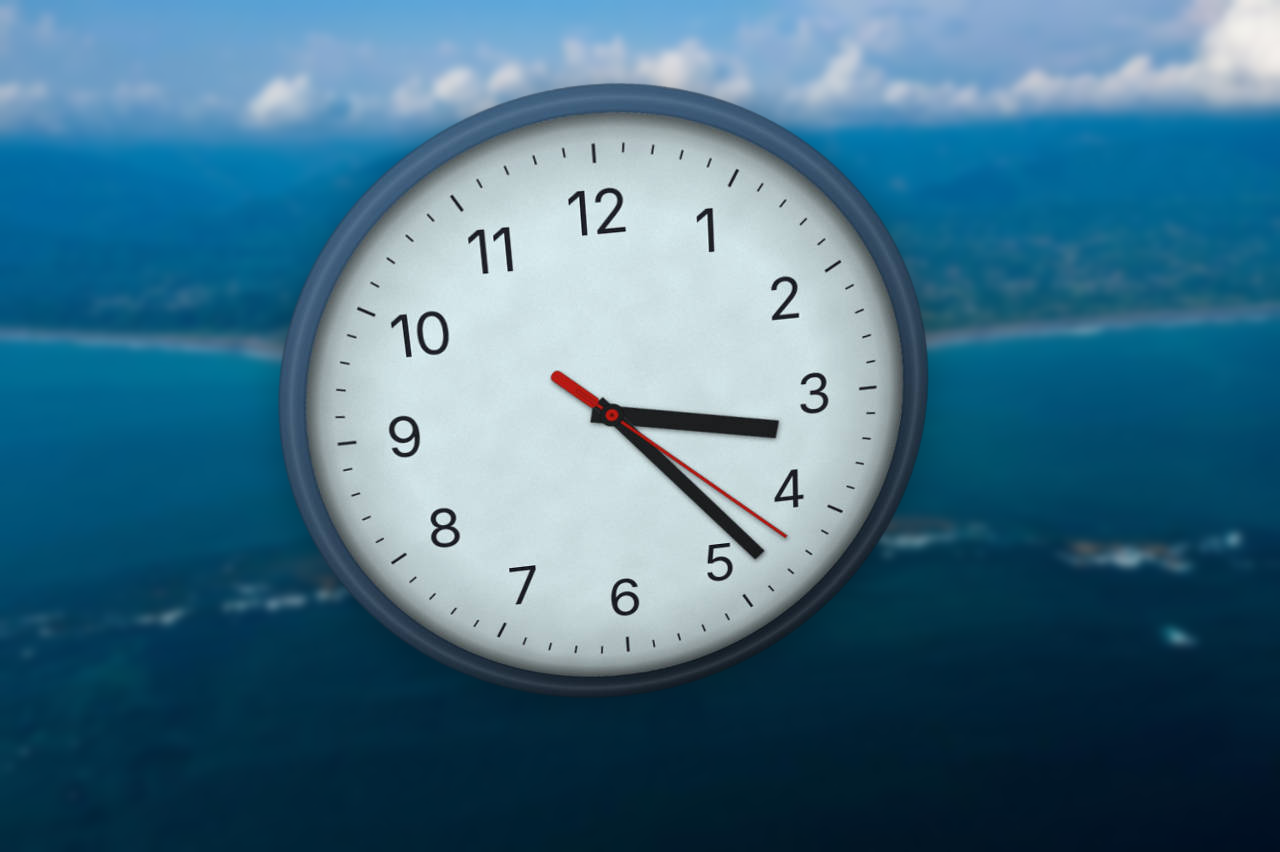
3:23:22
